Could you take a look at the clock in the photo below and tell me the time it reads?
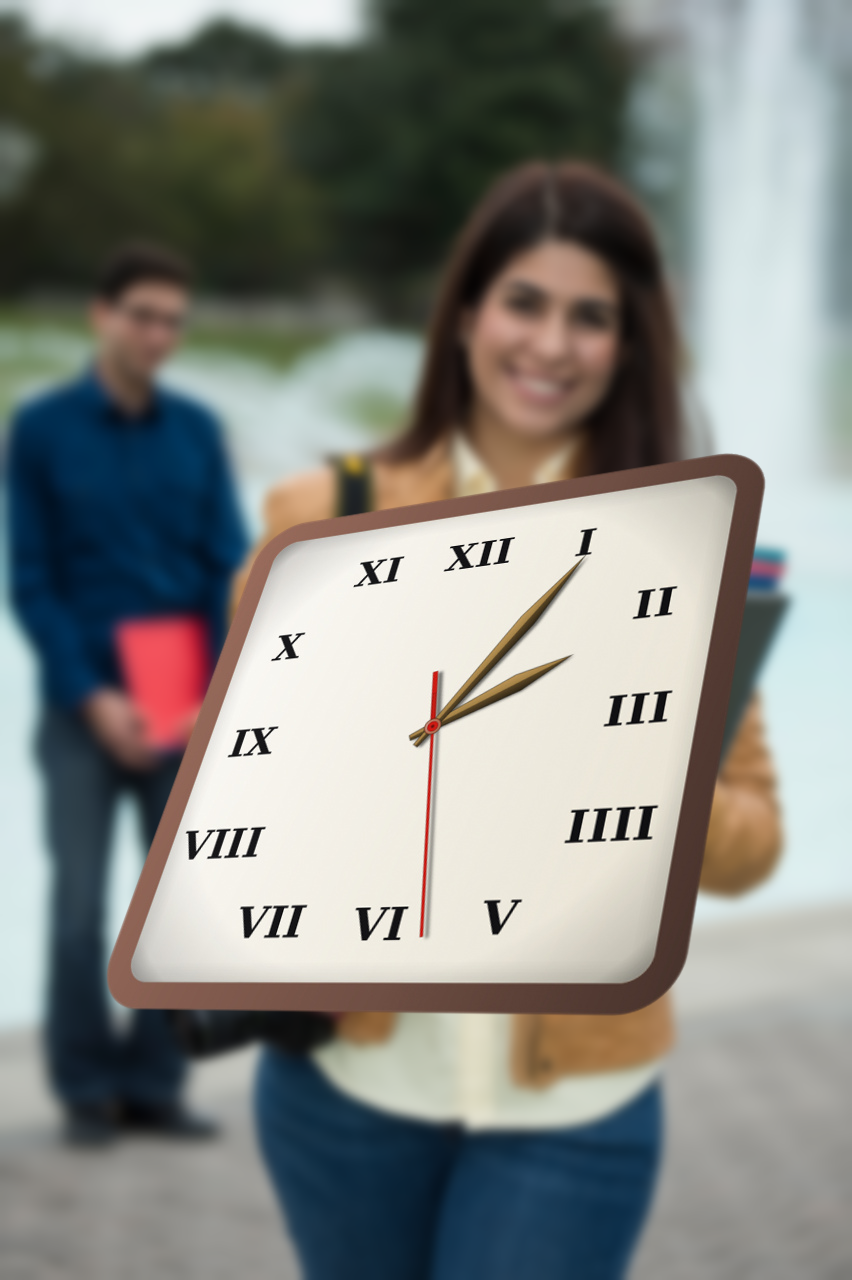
2:05:28
